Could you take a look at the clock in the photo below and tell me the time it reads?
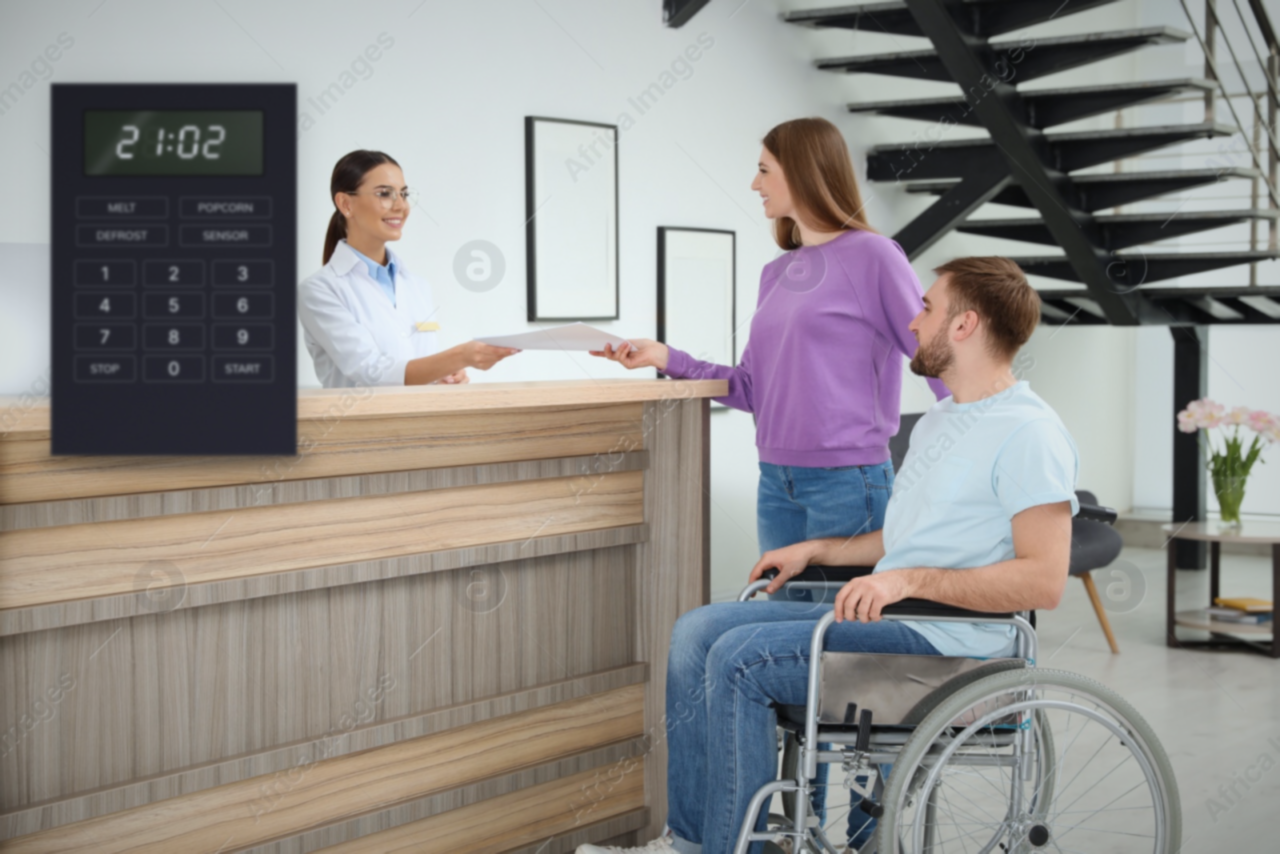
21:02
